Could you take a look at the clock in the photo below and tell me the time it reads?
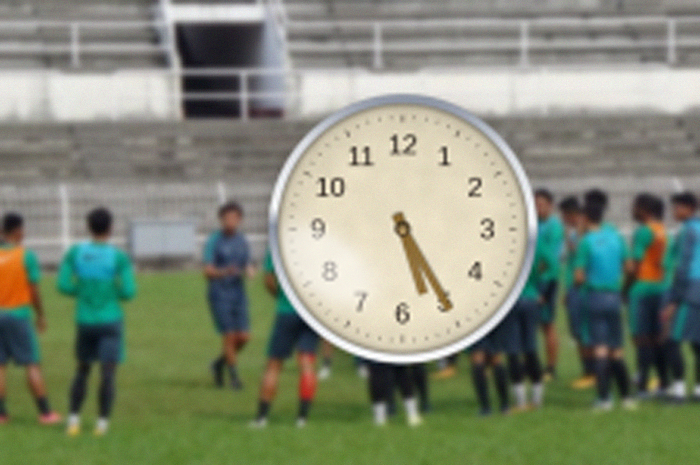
5:25
